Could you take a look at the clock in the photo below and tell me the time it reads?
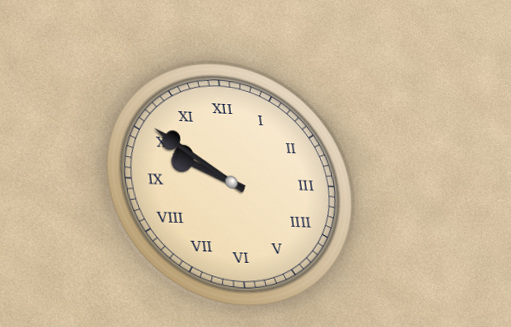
9:51
